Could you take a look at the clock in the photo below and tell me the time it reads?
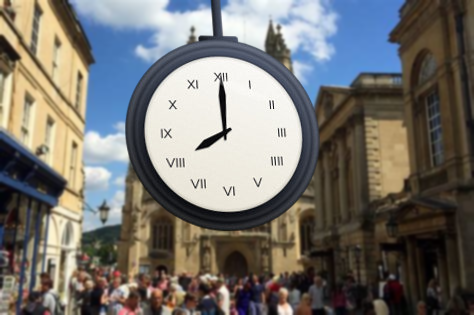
8:00
